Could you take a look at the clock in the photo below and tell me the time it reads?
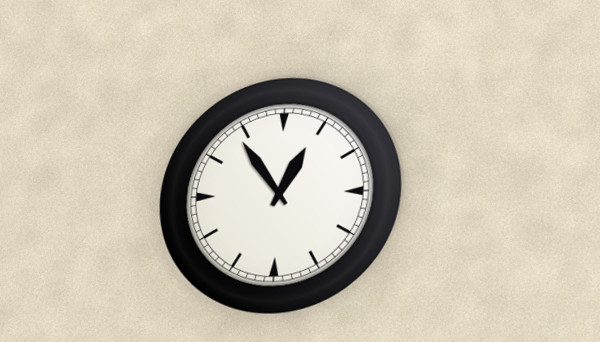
12:54
